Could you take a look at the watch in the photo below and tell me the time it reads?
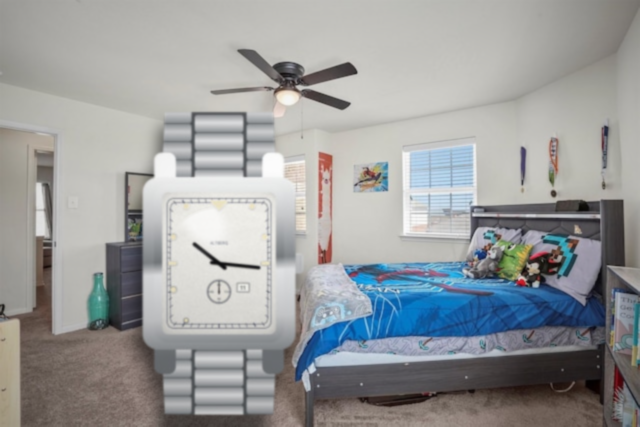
10:16
